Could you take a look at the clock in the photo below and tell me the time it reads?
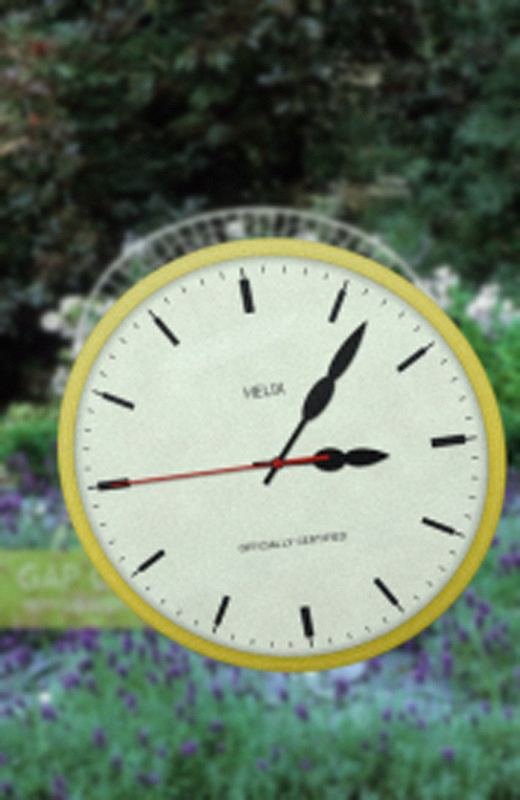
3:06:45
